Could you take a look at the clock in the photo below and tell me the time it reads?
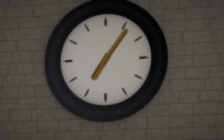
7:06
